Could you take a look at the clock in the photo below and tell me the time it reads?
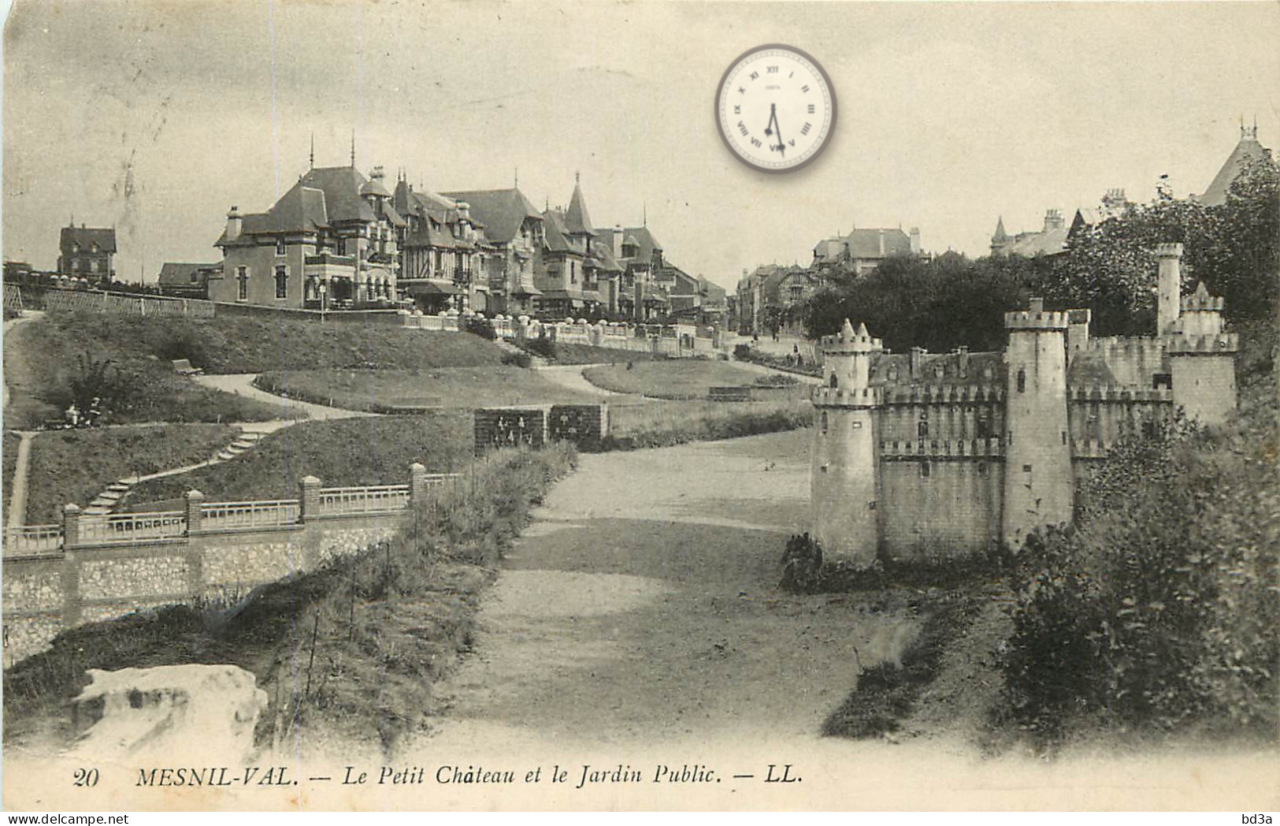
6:28
